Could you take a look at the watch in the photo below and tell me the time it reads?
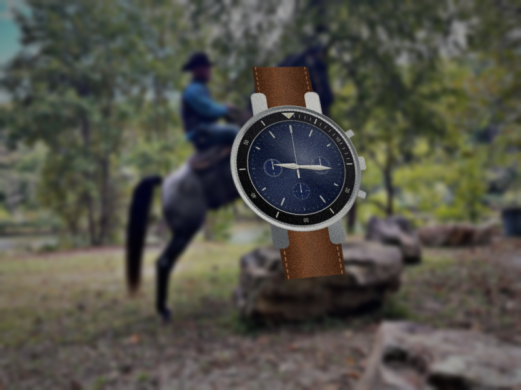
9:16
